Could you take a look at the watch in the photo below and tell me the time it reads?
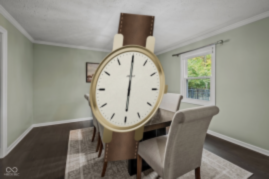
6:00
